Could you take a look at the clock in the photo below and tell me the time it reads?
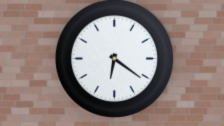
6:21
